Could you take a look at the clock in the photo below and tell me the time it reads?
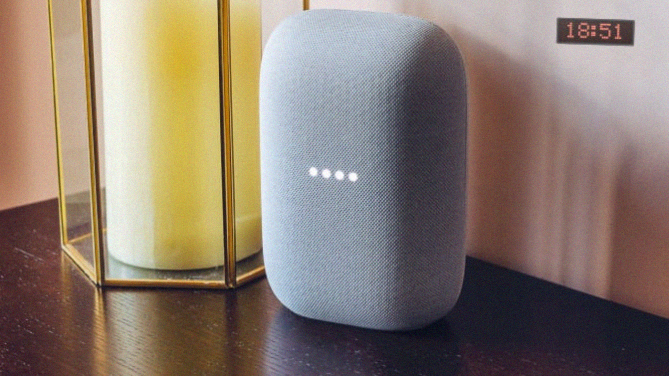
18:51
